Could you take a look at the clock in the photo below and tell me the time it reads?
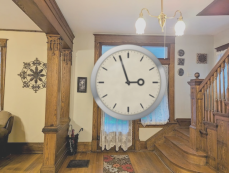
2:57
